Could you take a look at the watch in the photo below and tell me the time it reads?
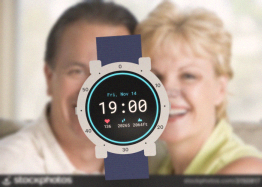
19:00
